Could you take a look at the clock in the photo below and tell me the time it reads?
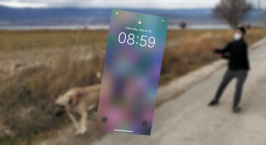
8:59
